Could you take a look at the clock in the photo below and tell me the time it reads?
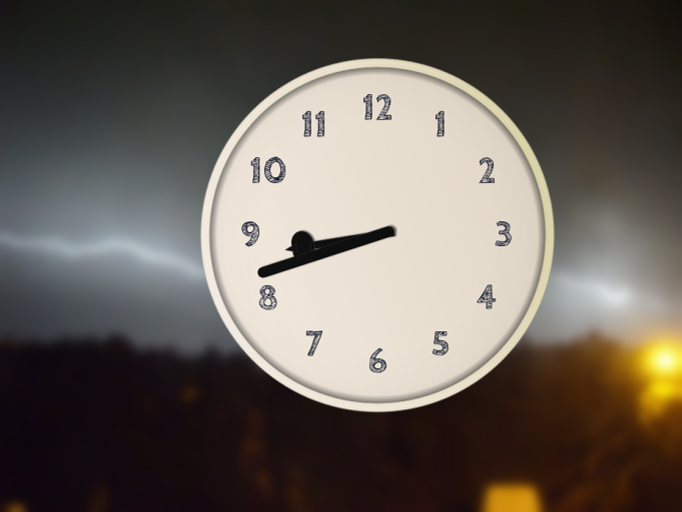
8:42
